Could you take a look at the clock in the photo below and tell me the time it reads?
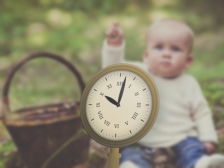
10:02
